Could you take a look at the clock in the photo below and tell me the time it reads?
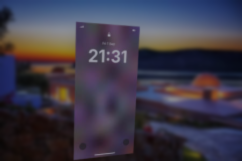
21:31
